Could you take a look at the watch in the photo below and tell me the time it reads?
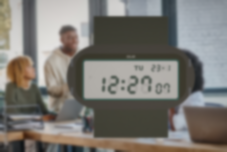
12:27
